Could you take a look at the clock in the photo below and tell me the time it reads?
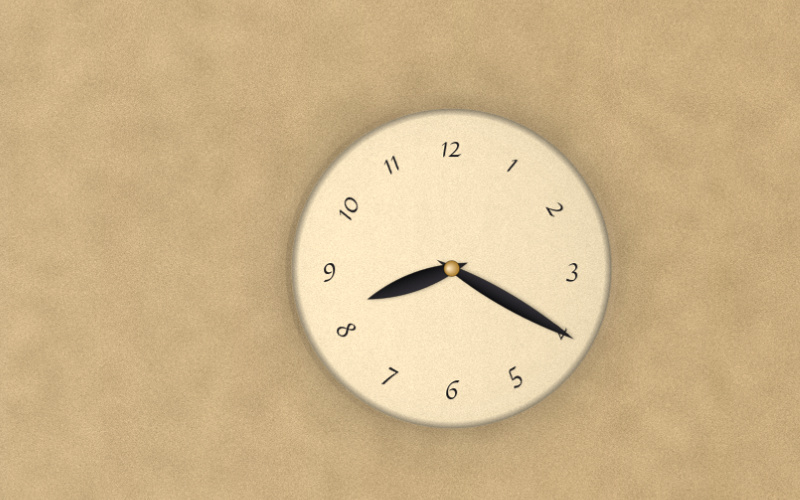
8:20
